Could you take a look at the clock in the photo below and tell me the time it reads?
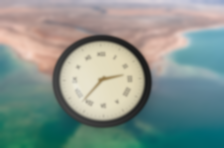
2:37
